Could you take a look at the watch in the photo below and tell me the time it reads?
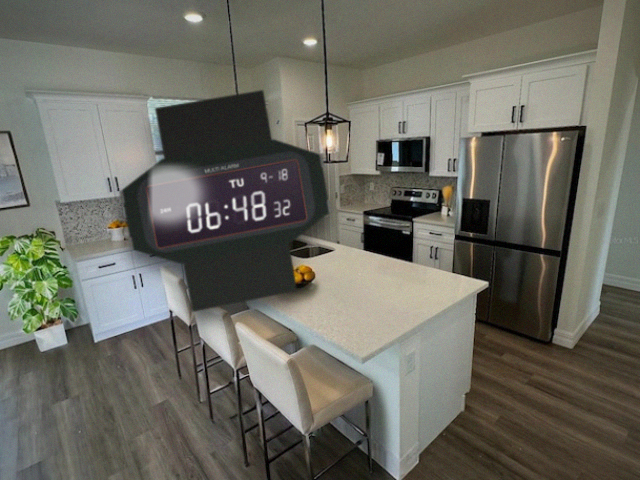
6:48:32
